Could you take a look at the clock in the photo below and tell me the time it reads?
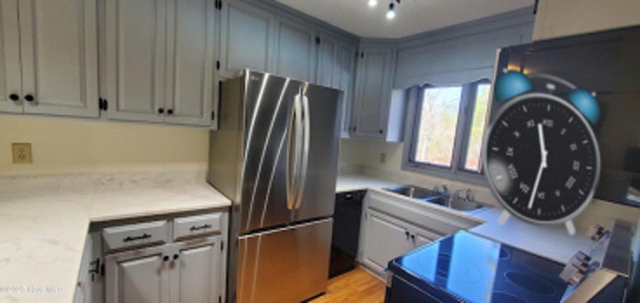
11:32
